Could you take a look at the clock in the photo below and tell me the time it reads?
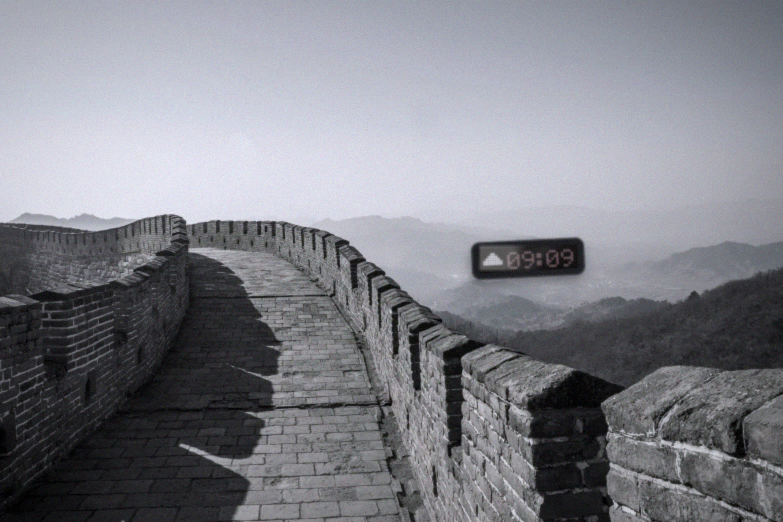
9:09
